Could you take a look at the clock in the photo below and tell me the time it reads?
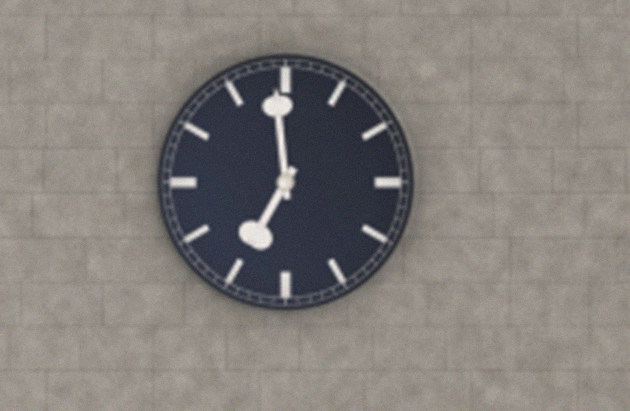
6:59
